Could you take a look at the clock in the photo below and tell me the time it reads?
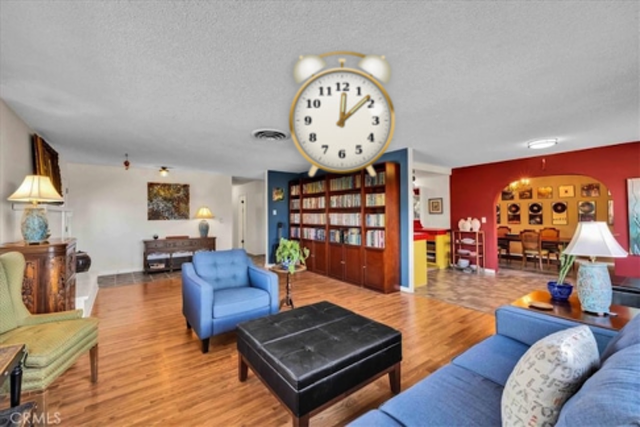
12:08
